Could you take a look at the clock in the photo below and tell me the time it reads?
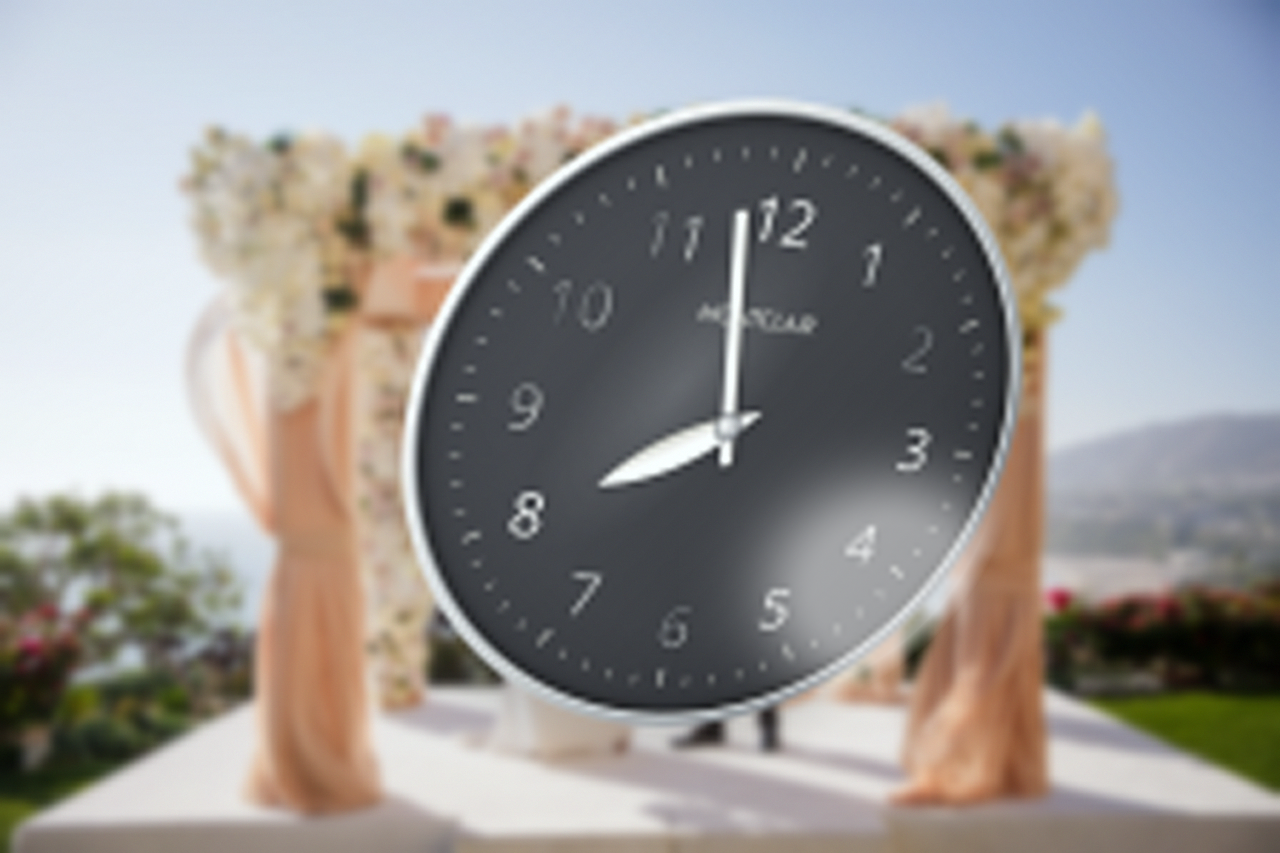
7:58
